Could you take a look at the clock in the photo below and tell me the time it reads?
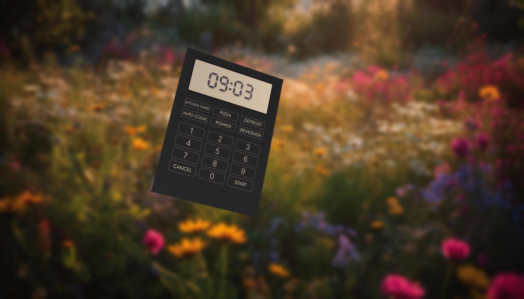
9:03
